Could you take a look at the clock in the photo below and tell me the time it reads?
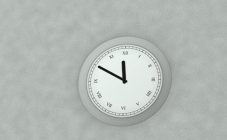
11:50
